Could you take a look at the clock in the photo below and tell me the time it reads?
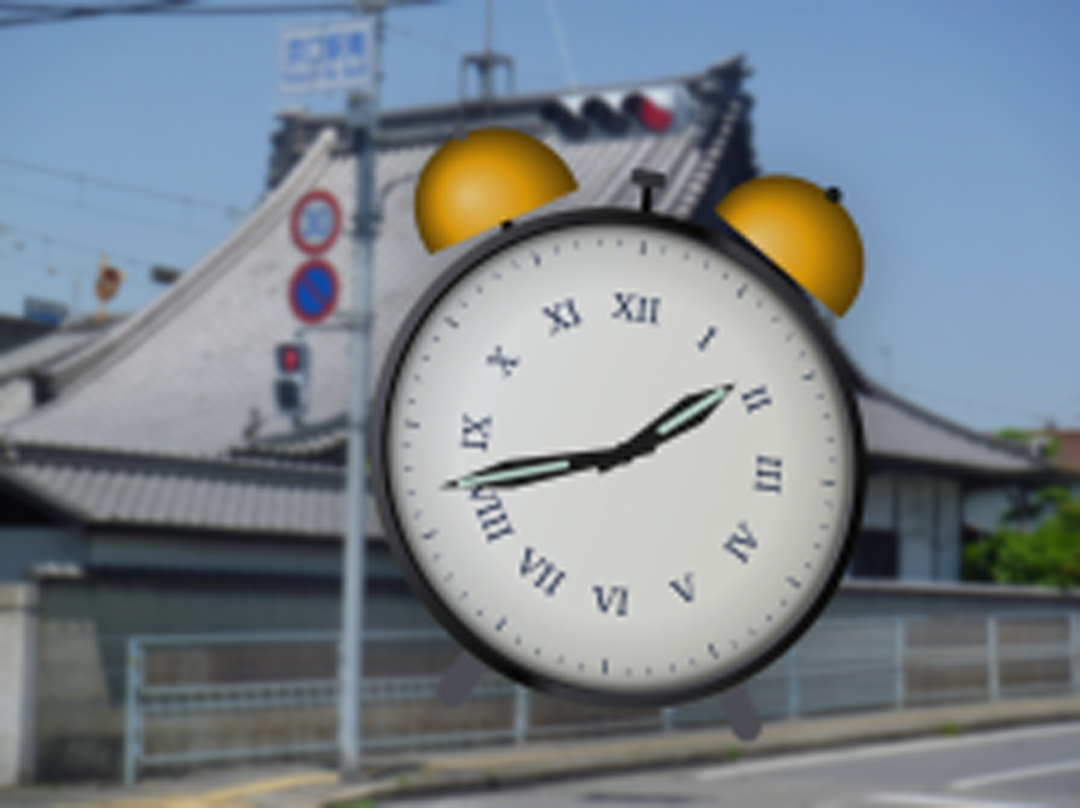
1:42
